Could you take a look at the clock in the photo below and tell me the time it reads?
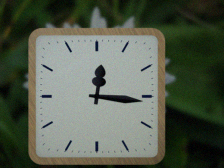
12:16
